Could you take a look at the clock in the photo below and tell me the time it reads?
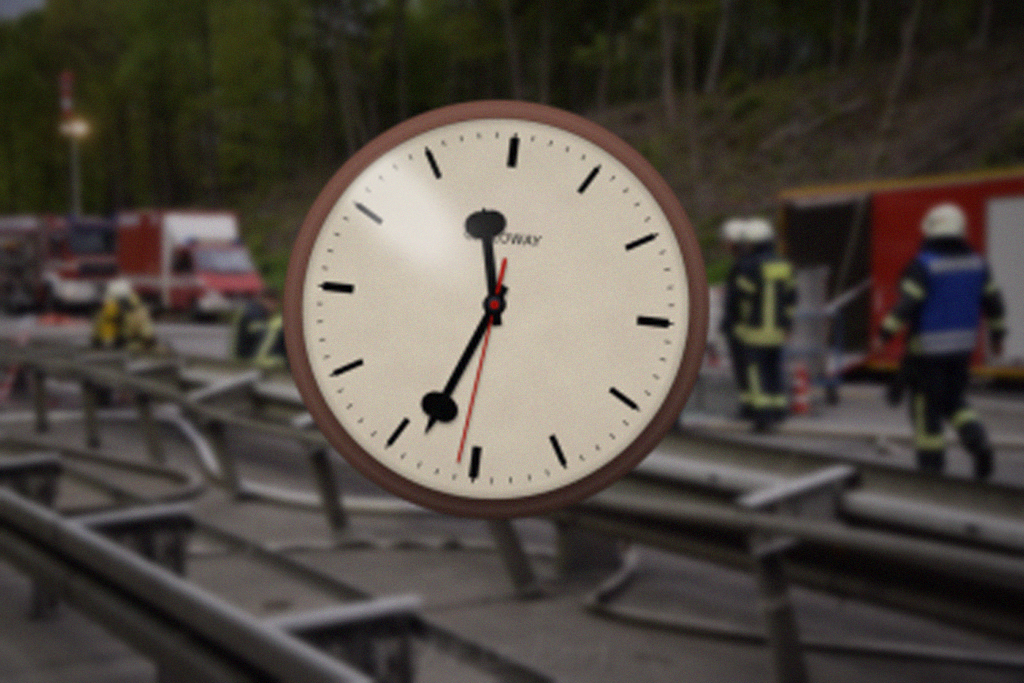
11:33:31
